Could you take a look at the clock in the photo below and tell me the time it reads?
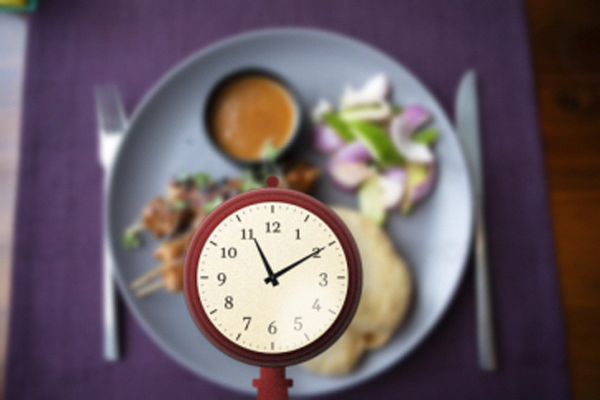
11:10
